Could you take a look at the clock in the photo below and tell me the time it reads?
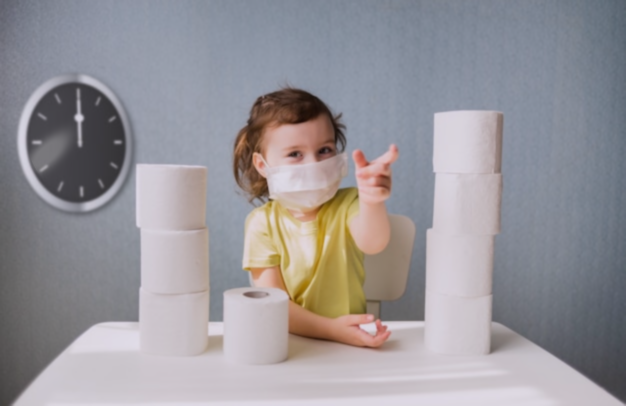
12:00
